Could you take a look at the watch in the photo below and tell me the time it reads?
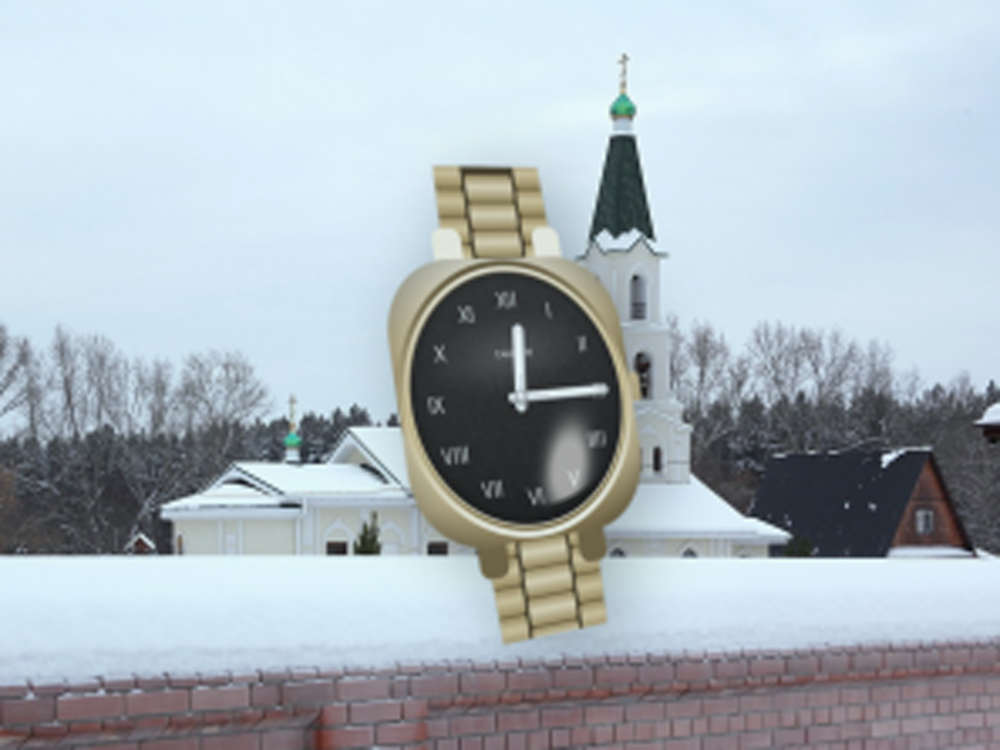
12:15
